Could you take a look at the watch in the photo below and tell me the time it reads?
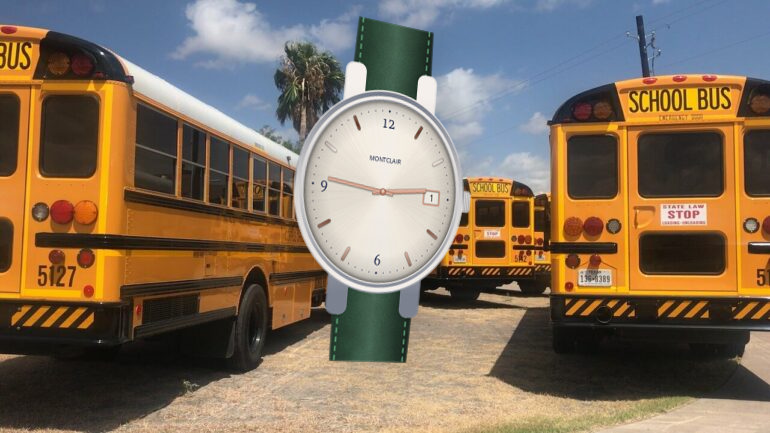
2:46
